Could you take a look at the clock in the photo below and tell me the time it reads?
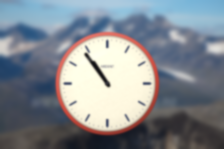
10:54
